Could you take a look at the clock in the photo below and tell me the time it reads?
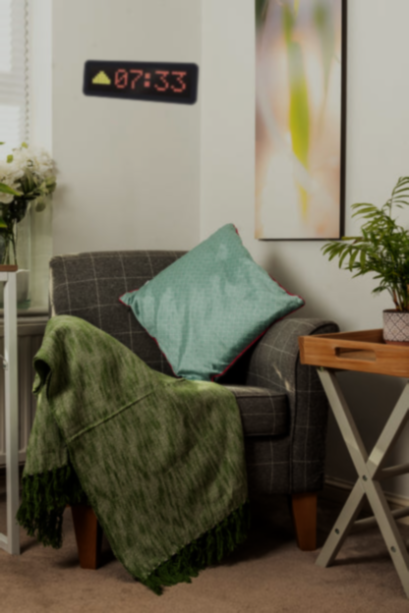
7:33
